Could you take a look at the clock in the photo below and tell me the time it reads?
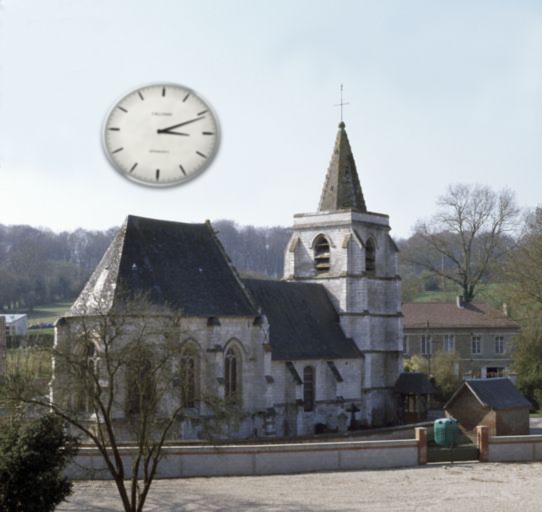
3:11
